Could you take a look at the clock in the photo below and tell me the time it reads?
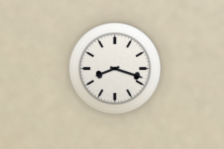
8:18
